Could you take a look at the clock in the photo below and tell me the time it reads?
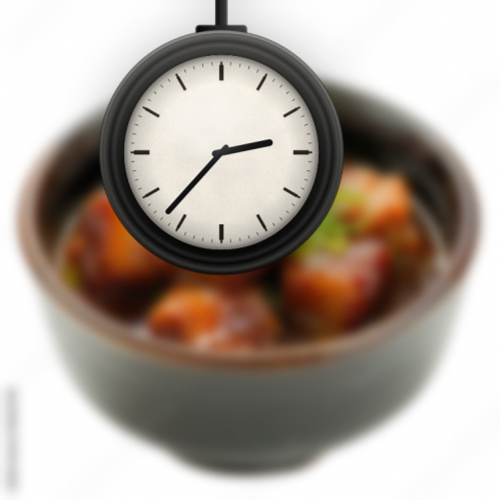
2:37
